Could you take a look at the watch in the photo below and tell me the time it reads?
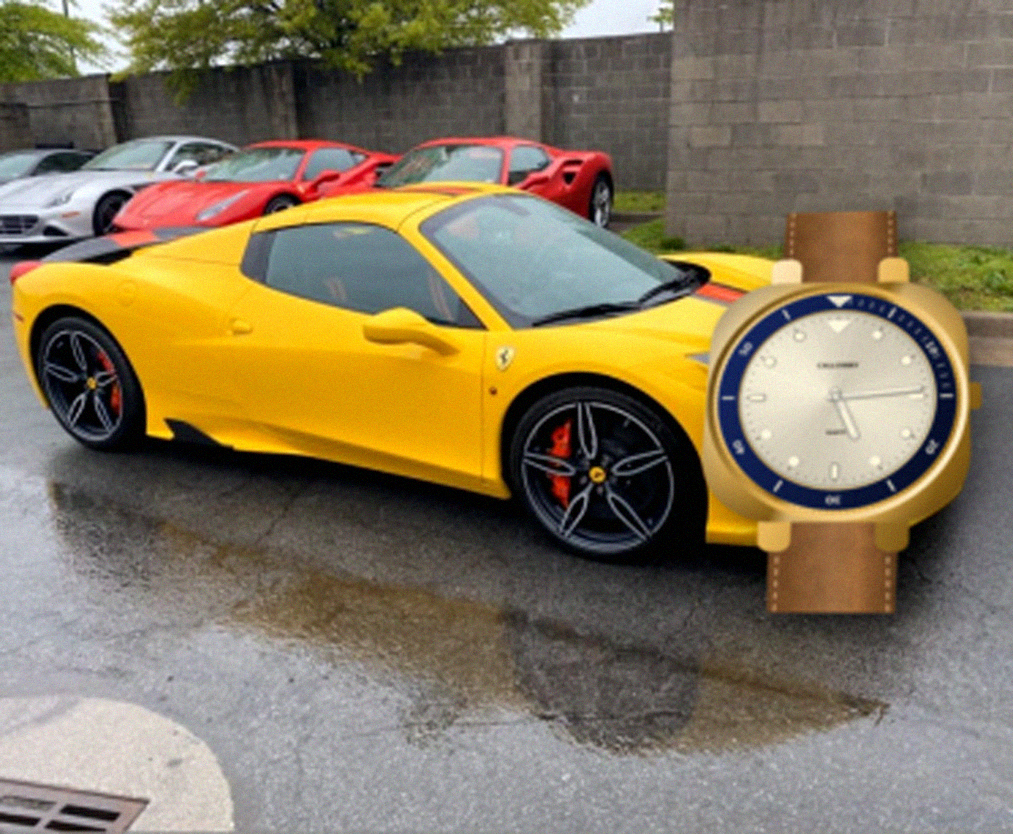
5:14
